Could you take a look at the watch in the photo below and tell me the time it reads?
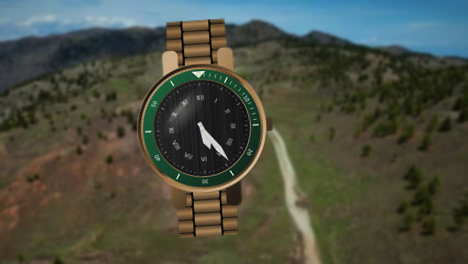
5:24
